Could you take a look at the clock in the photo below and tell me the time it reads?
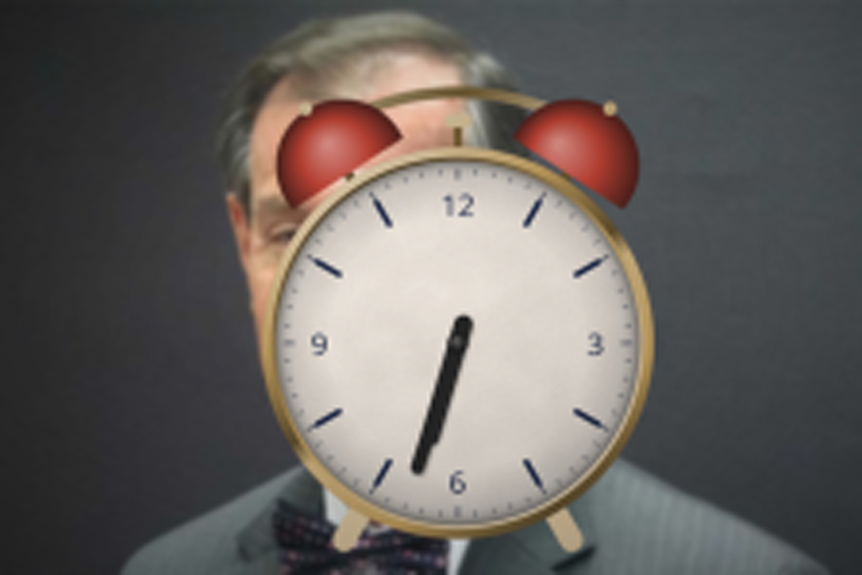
6:33
